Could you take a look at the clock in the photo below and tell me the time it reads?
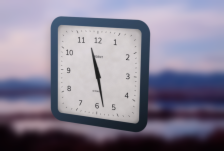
11:28
